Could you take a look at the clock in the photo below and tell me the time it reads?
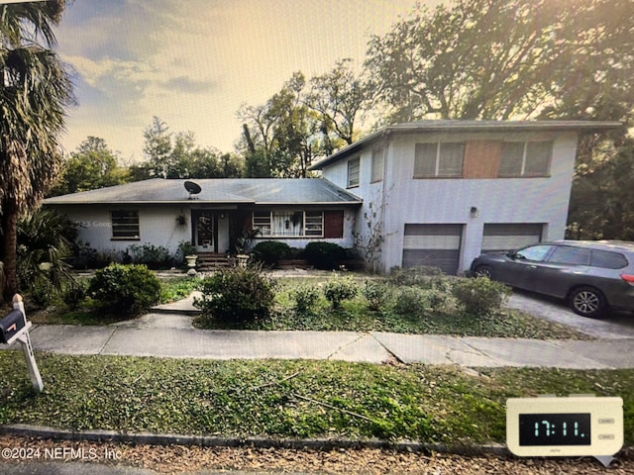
17:11
